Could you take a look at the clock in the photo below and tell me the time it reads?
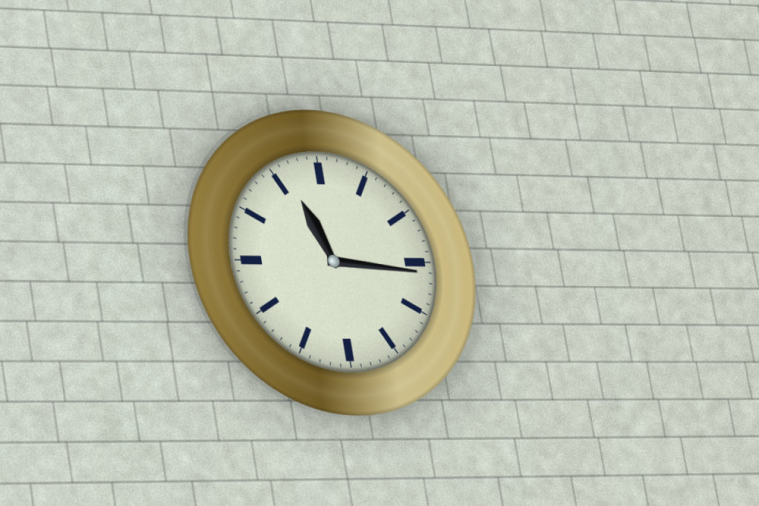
11:16
